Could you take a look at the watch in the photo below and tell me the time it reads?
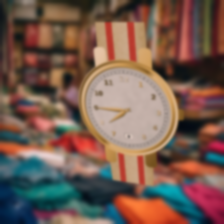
7:45
